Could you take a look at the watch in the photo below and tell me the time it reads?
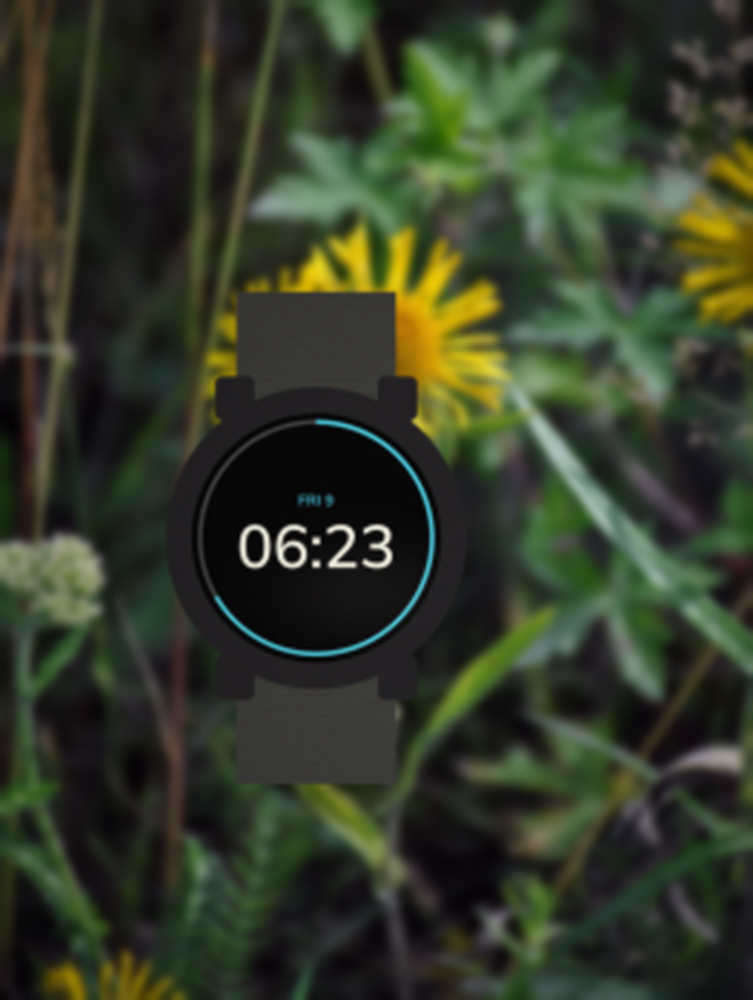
6:23
